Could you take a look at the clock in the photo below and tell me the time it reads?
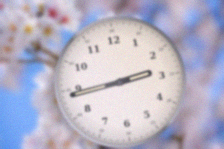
2:44
